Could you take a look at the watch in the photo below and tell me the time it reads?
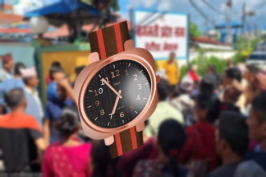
6:55
